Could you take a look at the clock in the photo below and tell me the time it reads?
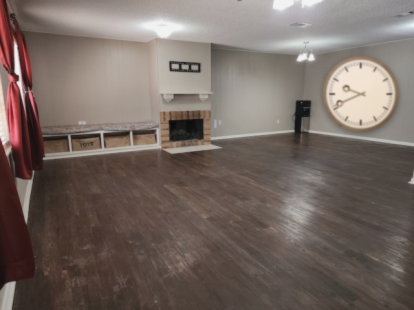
9:41
